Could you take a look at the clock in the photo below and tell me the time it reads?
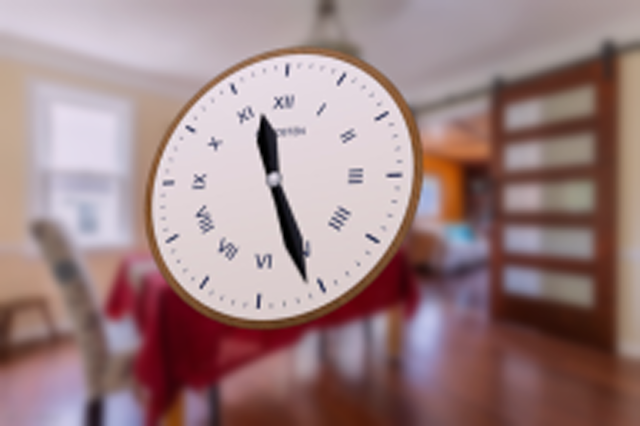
11:26
